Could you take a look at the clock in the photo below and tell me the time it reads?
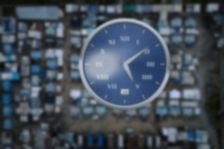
5:09
